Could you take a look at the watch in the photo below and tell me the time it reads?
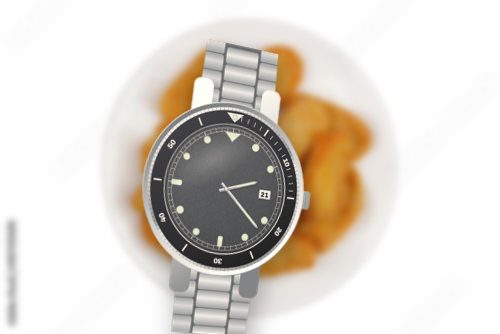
2:22
